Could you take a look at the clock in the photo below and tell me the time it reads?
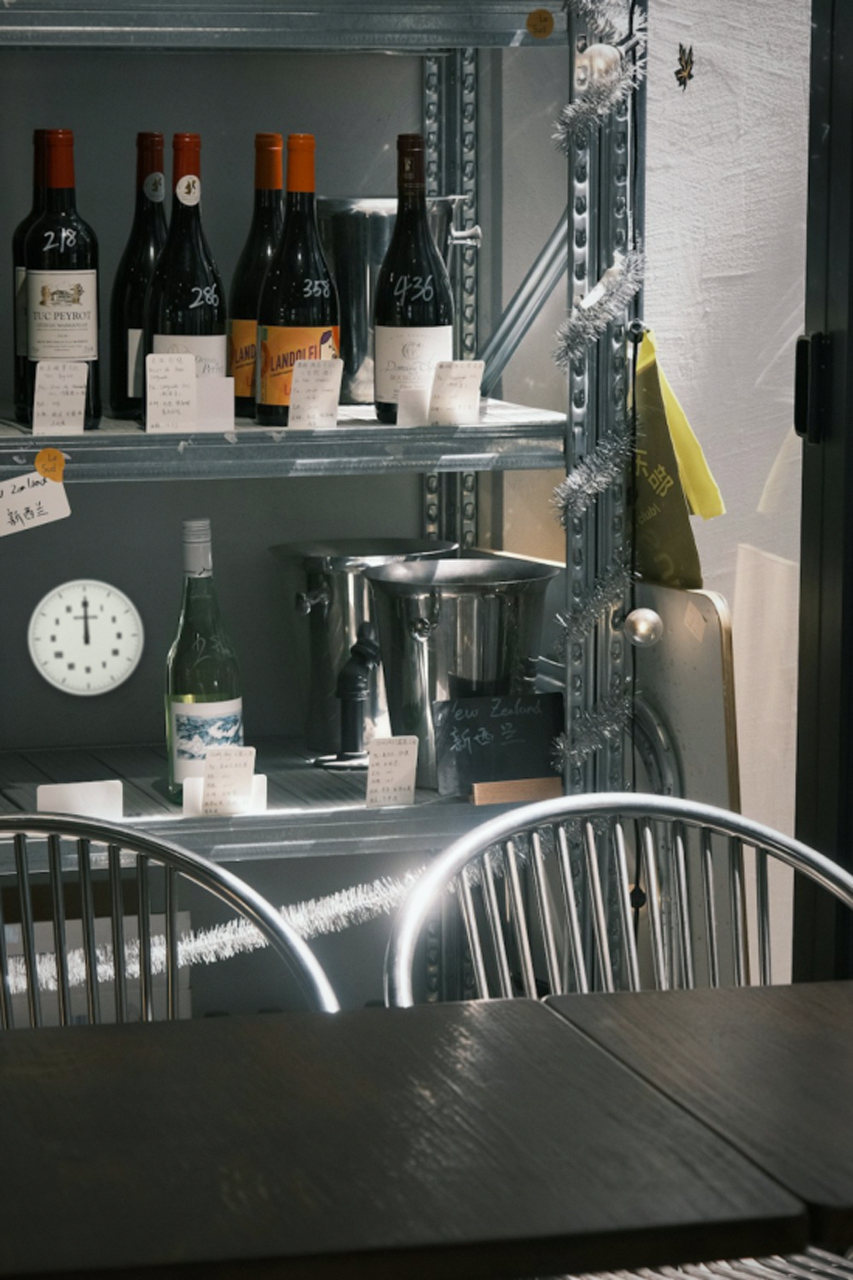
12:00
